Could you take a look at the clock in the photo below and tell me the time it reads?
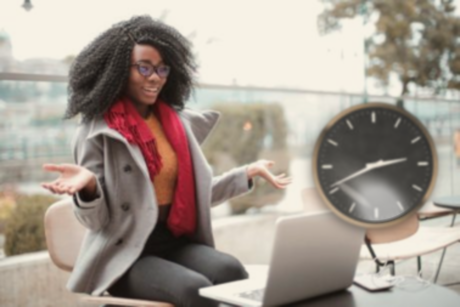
2:41
